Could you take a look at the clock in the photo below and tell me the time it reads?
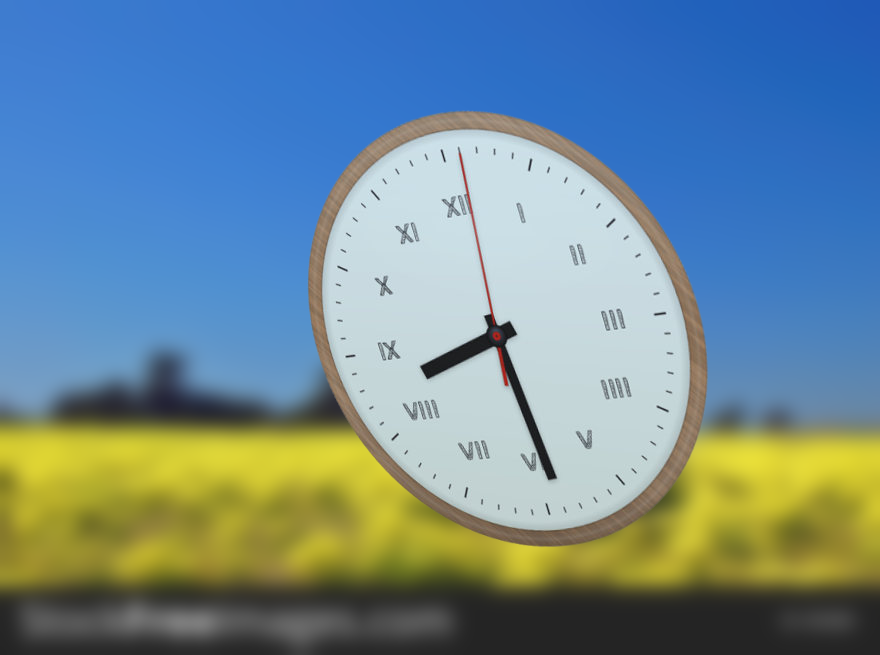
8:29:01
